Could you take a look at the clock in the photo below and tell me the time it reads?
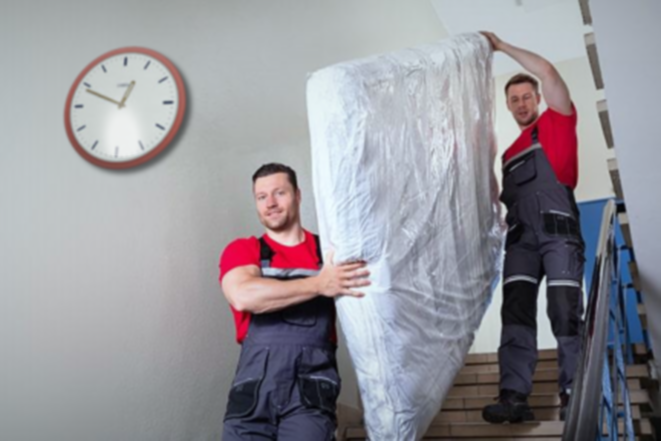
12:49
